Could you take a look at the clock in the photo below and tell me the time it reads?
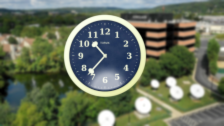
10:37
